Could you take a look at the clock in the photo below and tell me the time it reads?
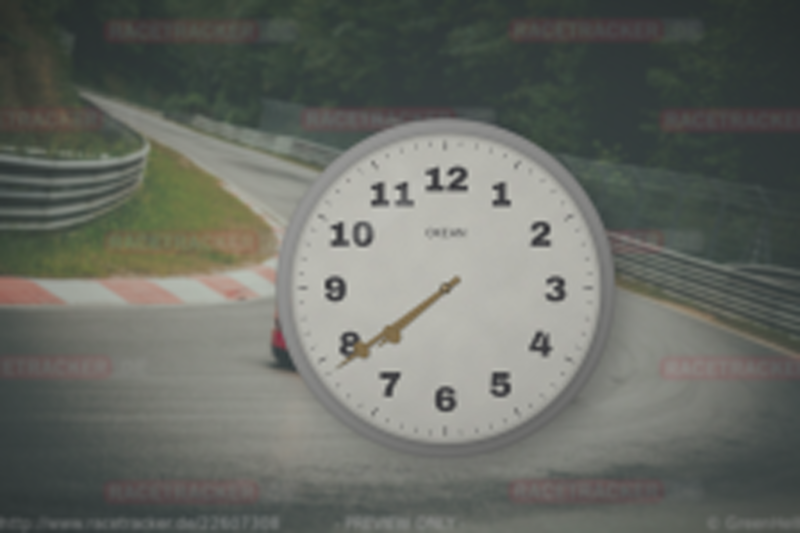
7:39
